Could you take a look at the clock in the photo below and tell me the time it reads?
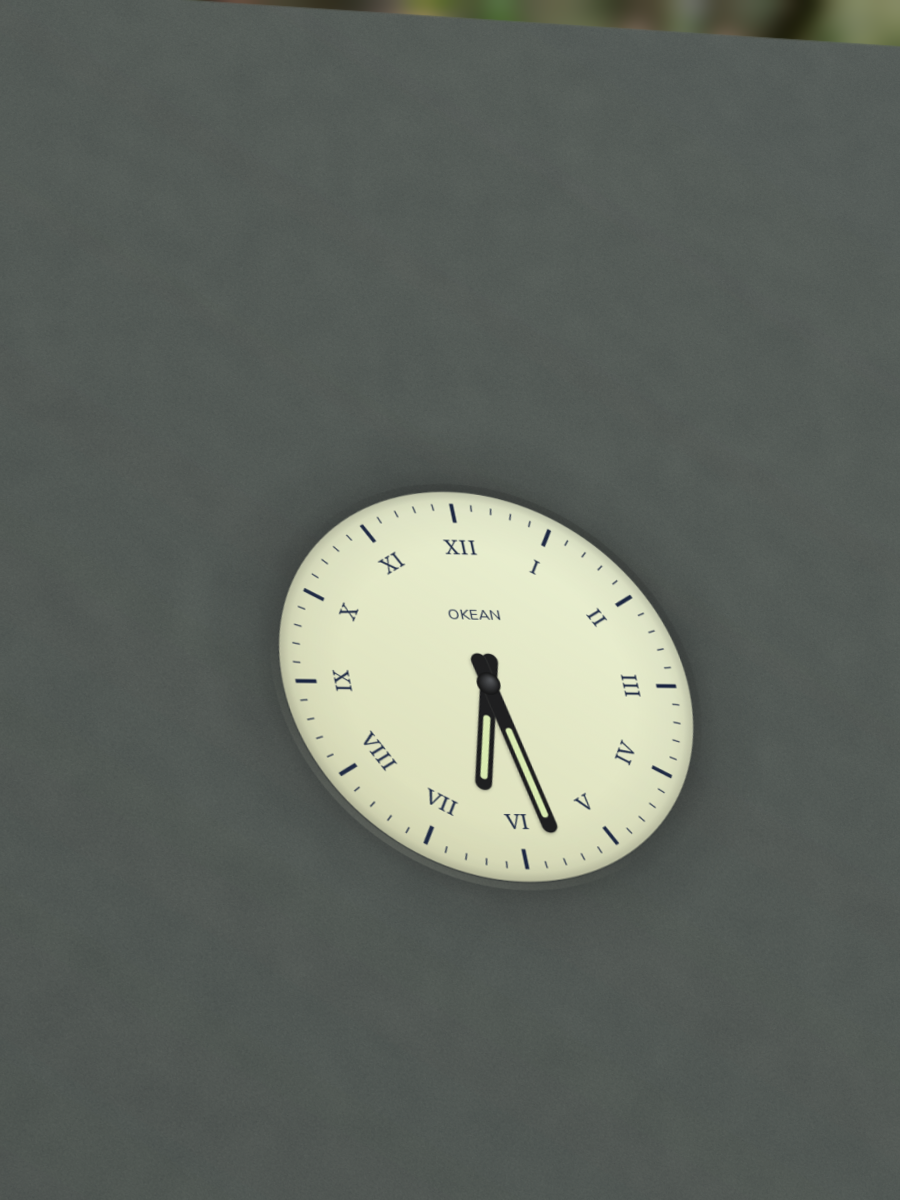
6:28
